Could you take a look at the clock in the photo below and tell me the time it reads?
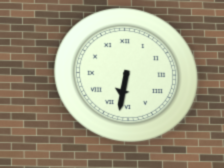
6:32
